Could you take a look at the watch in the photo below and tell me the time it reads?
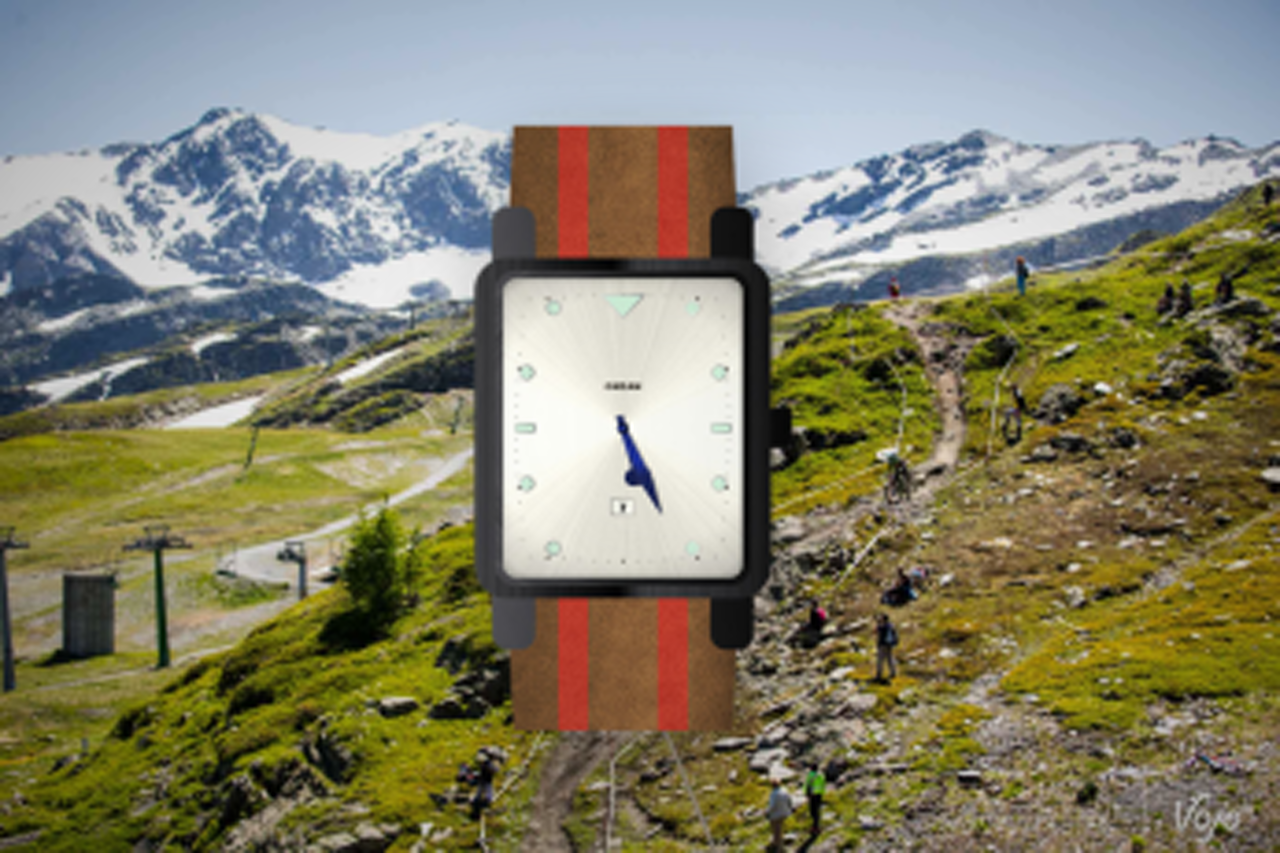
5:26
